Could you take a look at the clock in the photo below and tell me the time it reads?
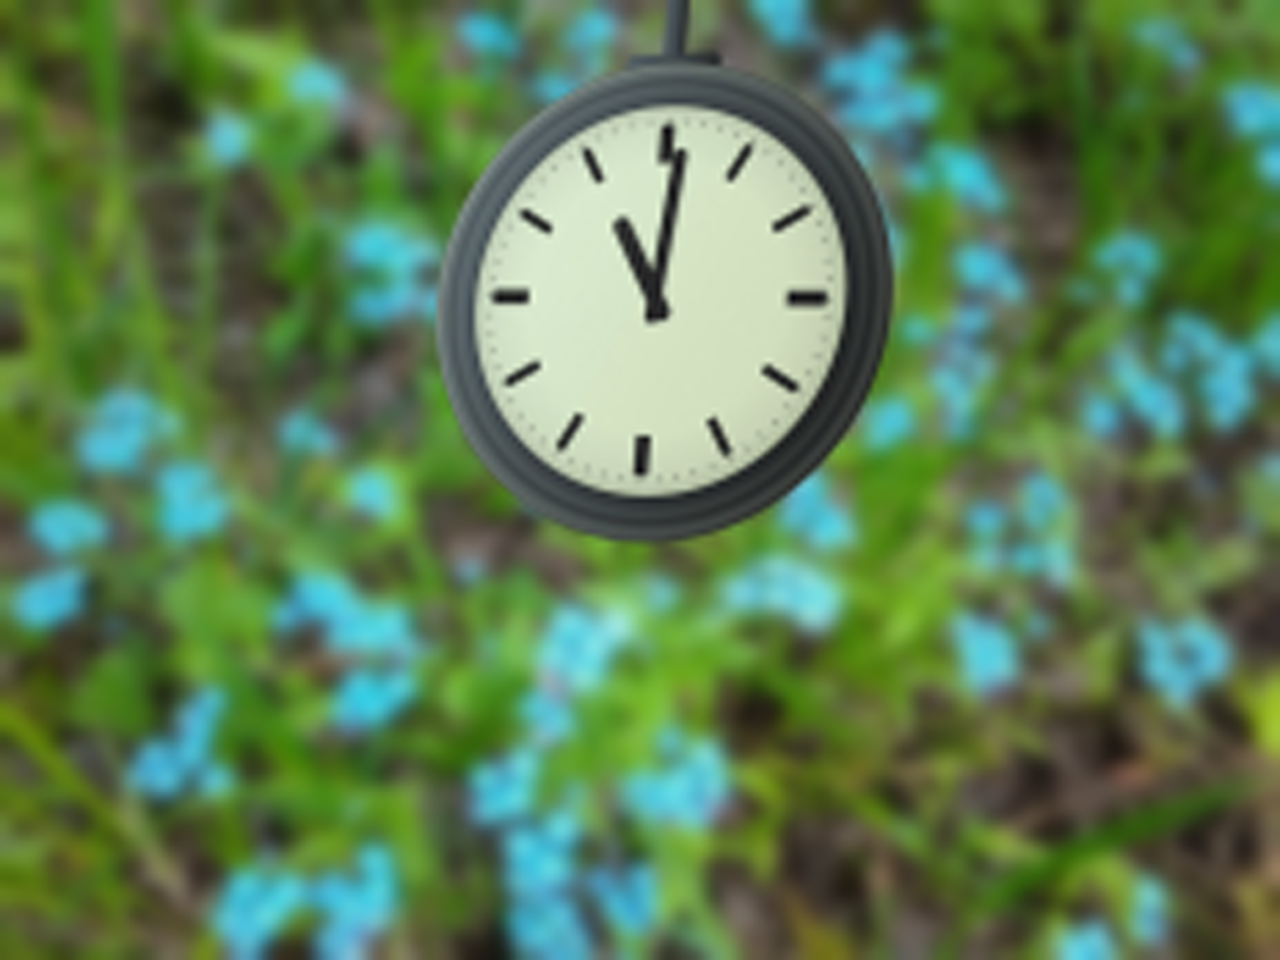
11:01
